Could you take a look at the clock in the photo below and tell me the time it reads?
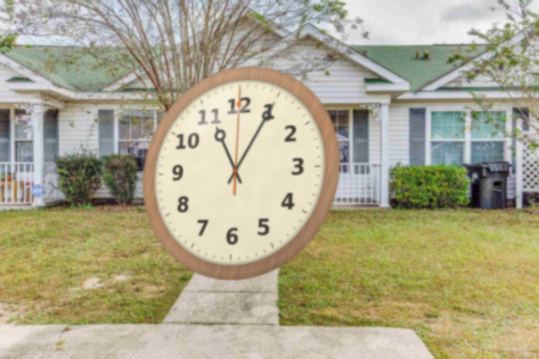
11:05:00
